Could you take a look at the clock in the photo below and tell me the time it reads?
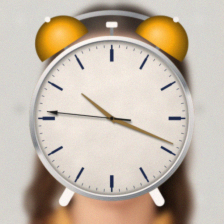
10:18:46
